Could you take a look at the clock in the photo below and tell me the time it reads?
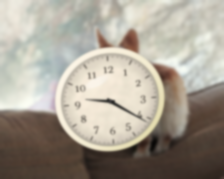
9:21
